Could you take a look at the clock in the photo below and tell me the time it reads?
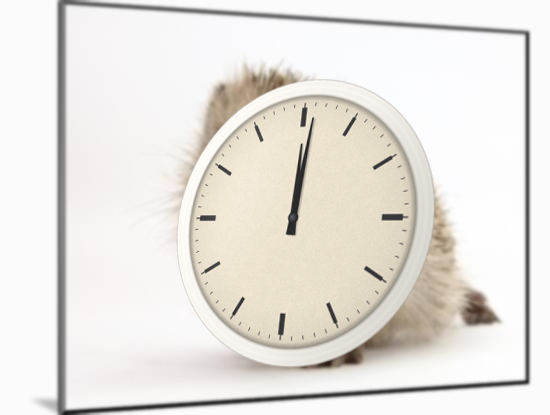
12:01
